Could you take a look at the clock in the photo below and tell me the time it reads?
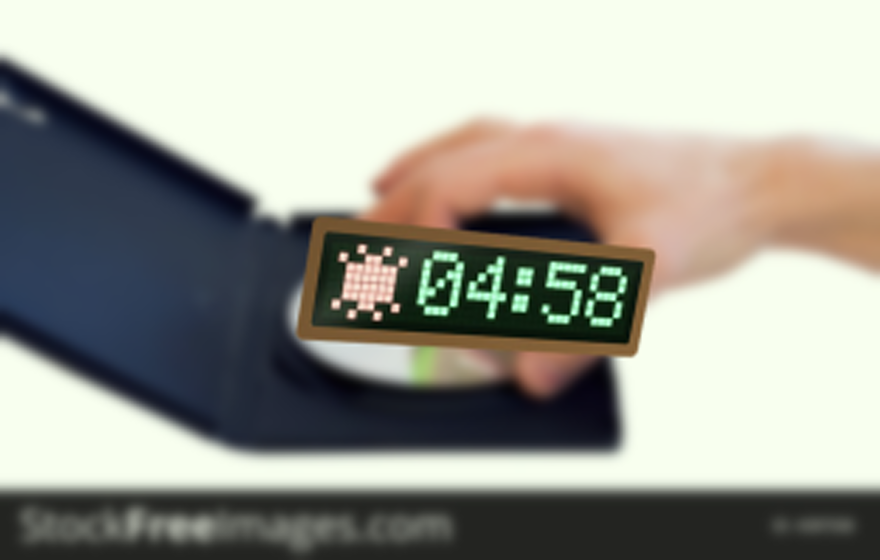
4:58
